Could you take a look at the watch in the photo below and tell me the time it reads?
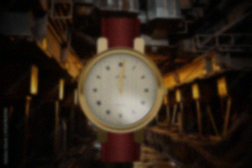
12:01
